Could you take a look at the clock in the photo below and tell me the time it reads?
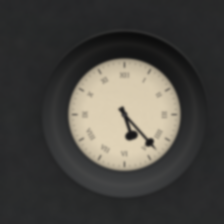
5:23
